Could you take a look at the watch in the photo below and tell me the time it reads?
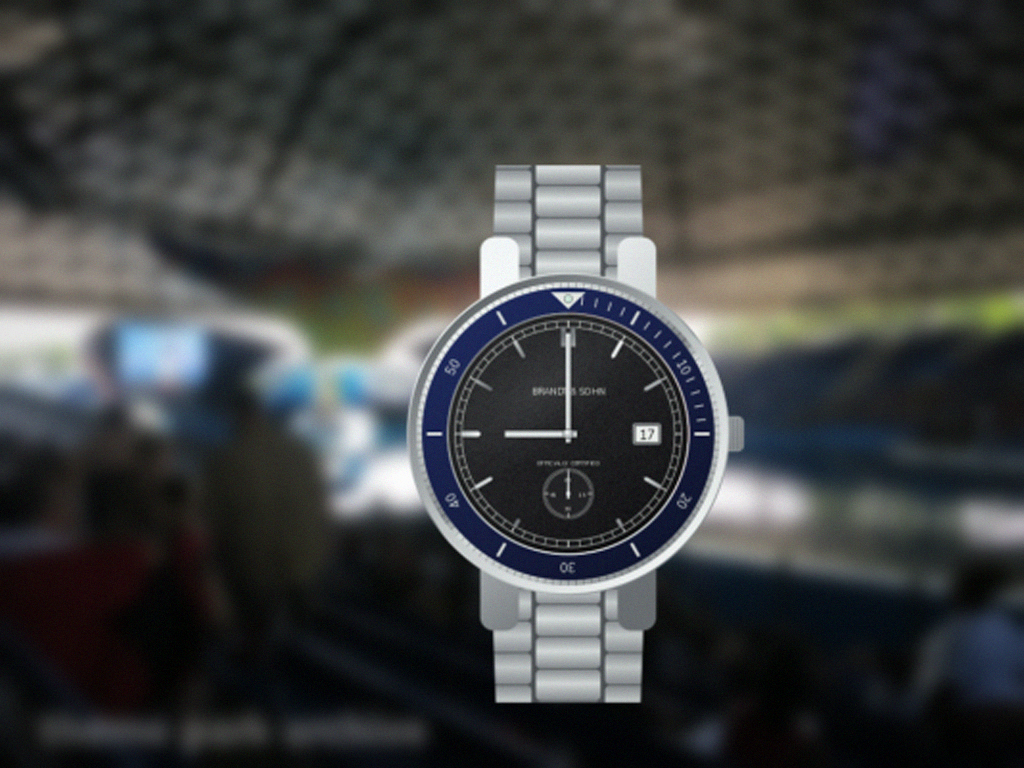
9:00
